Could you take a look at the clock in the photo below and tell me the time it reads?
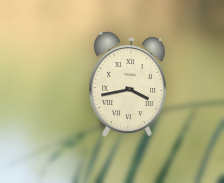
3:43
